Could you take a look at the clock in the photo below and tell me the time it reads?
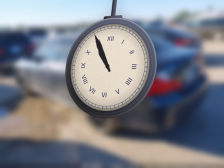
10:55
